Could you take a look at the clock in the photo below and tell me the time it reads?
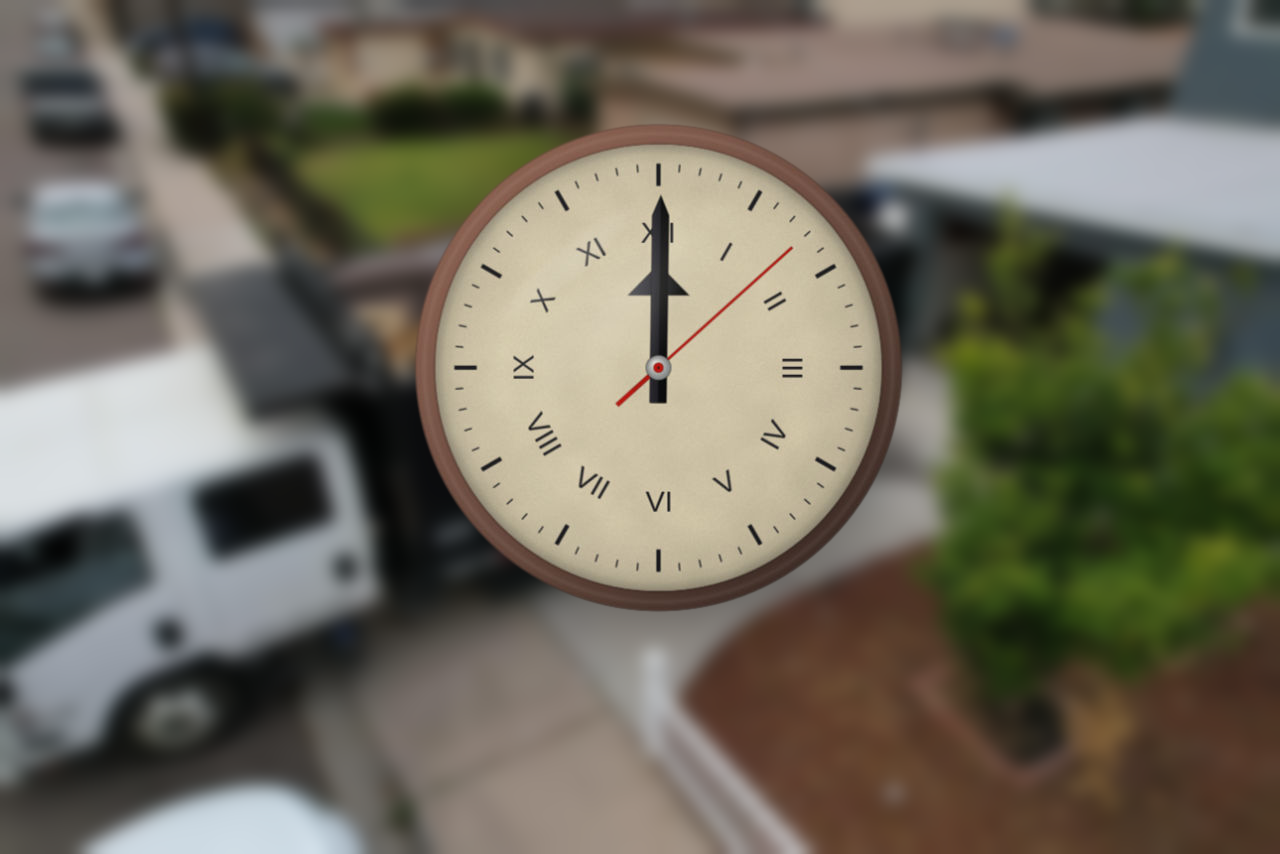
12:00:08
